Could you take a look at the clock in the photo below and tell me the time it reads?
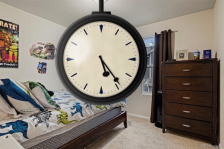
5:24
